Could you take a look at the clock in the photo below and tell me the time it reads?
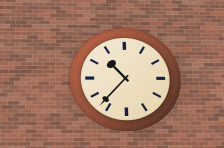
10:37
